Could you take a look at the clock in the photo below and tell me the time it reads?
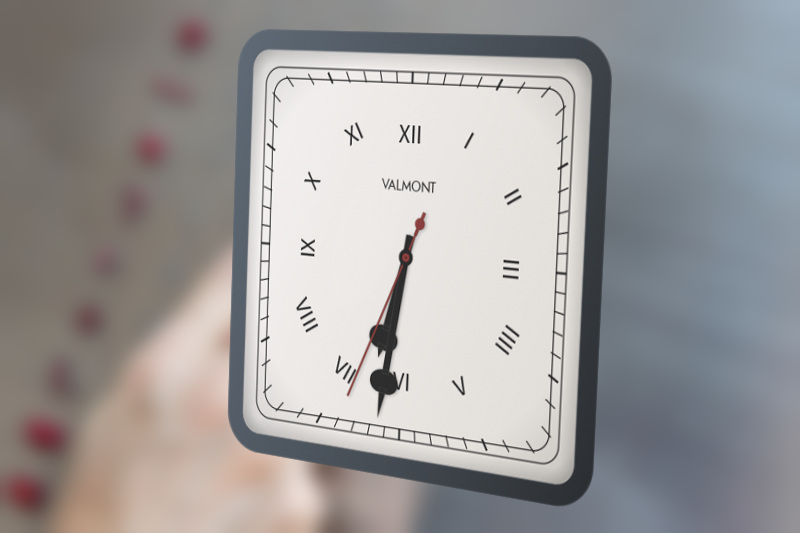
6:31:34
